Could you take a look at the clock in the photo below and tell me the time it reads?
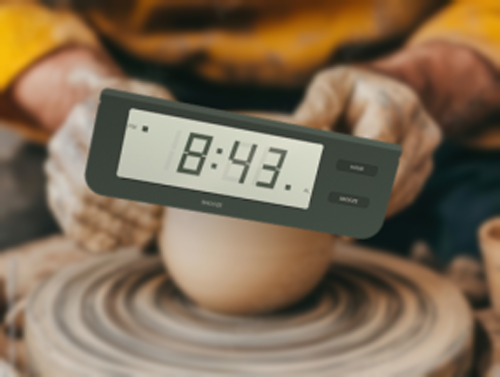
8:43
